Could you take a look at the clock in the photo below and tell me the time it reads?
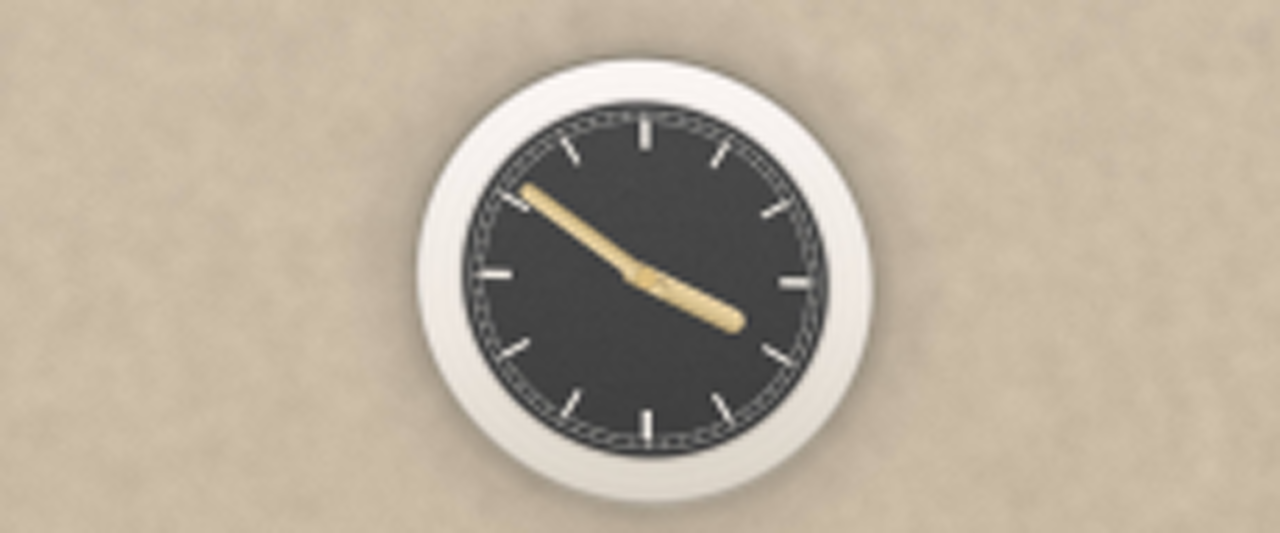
3:51
